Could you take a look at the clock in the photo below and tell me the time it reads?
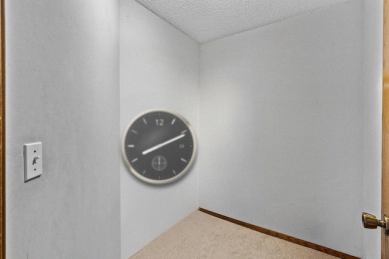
8:11
